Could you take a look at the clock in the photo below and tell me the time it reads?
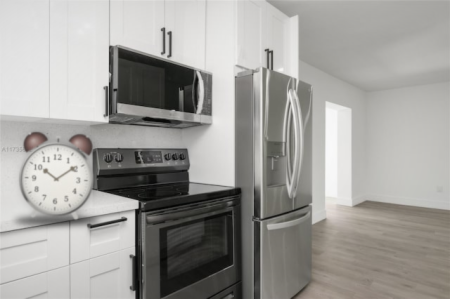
10:09
